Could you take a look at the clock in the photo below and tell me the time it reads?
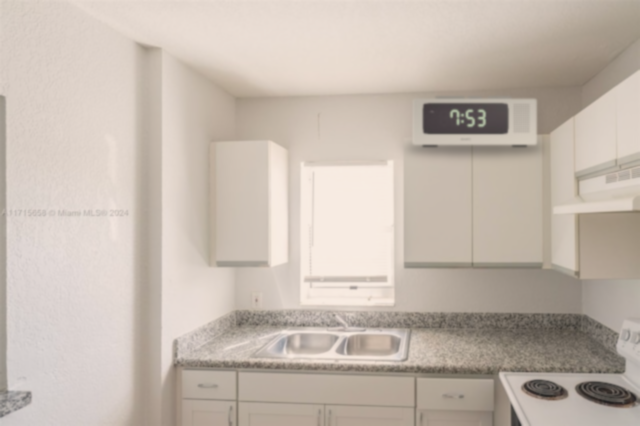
7:53
